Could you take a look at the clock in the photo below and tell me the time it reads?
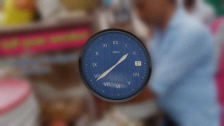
1:39
